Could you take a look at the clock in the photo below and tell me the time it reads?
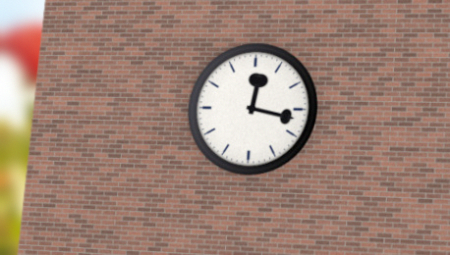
12:17
